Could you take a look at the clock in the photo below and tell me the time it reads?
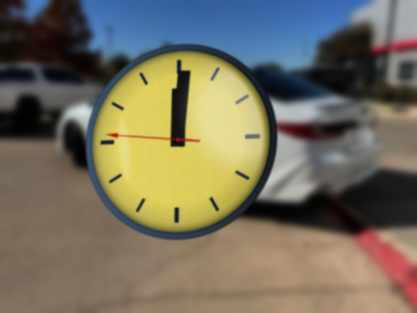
12:00:46
